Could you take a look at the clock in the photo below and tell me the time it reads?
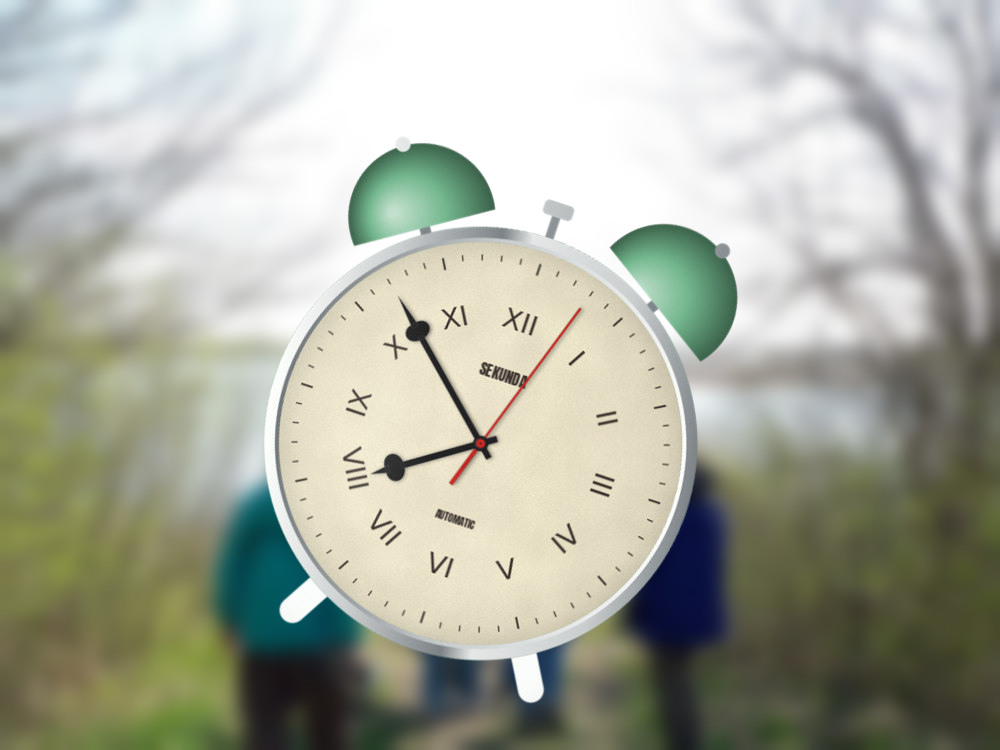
7:52:03
